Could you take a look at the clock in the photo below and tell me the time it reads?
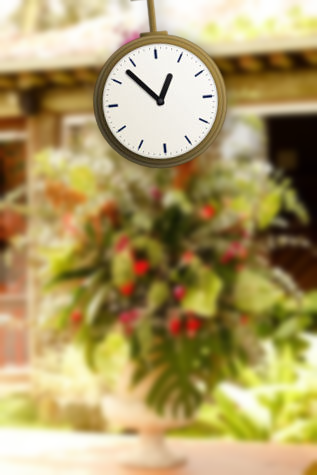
12:53
